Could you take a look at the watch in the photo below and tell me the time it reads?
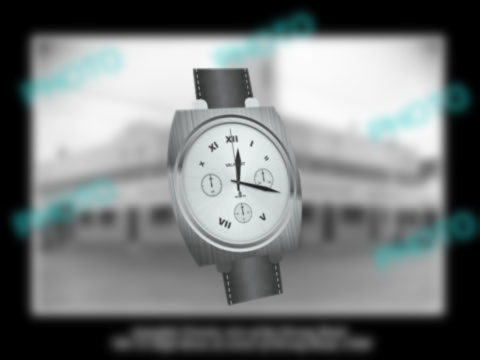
12:18
